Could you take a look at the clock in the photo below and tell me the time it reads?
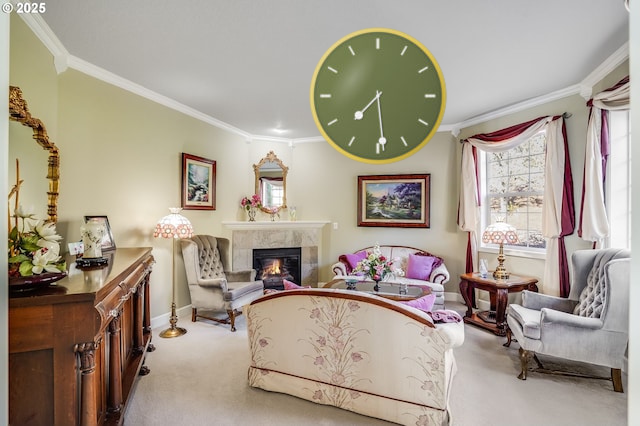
7:29
